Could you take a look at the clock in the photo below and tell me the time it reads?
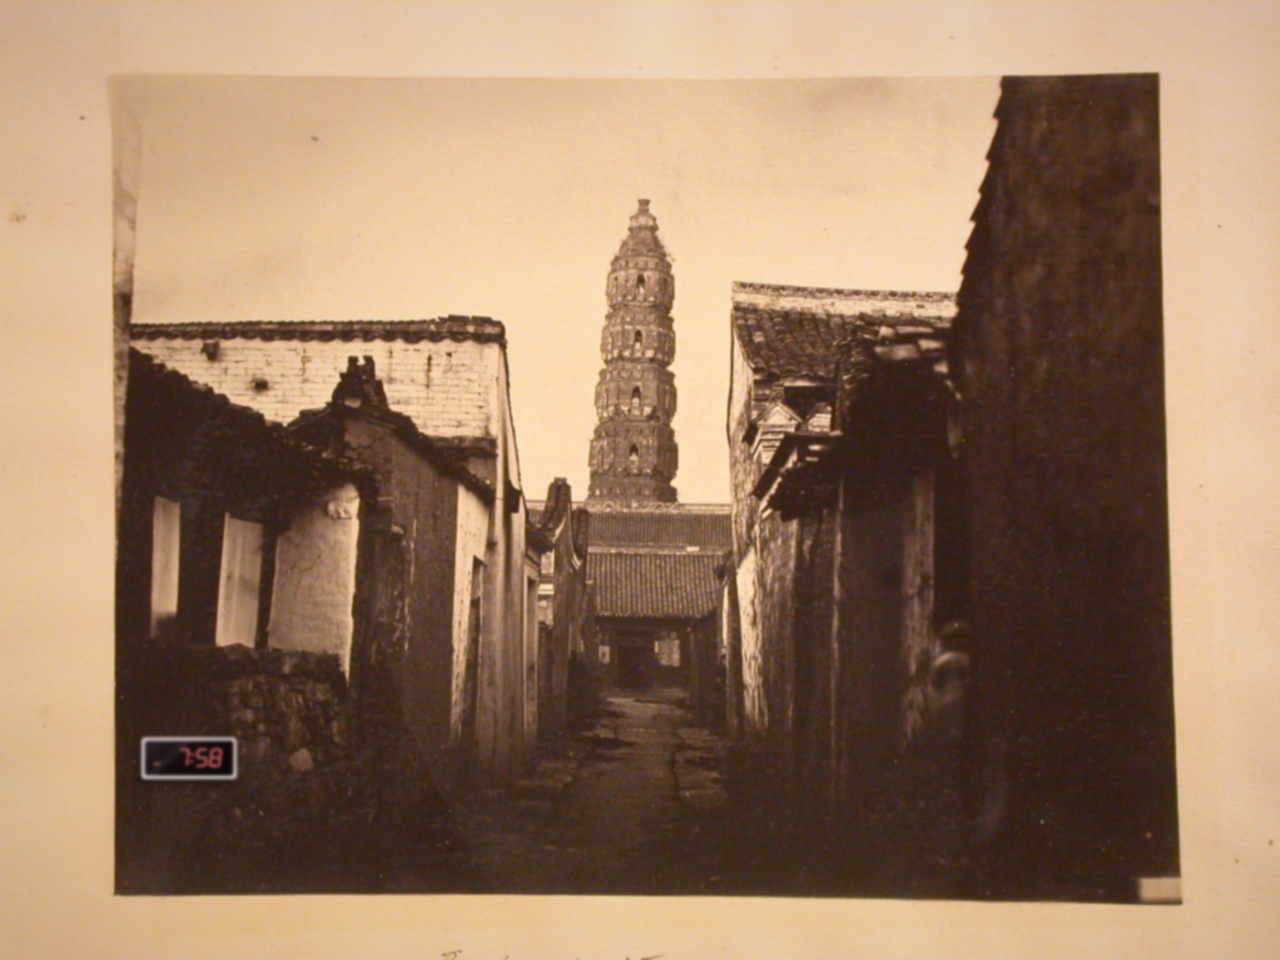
7:58
